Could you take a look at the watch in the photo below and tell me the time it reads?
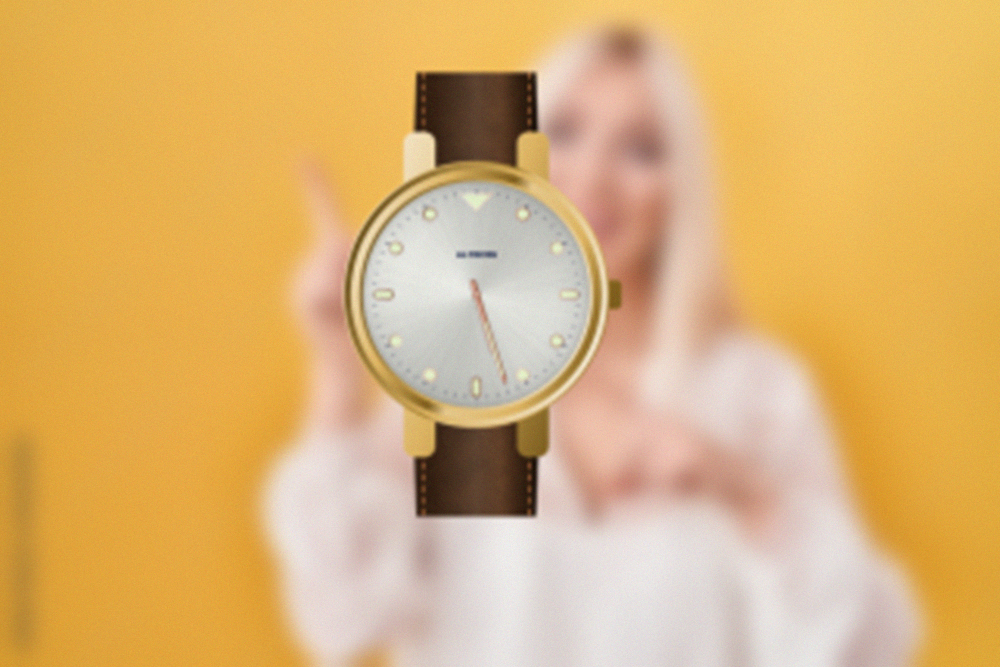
5:27
